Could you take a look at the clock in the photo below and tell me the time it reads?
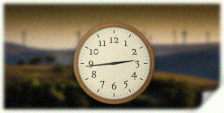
2:44
